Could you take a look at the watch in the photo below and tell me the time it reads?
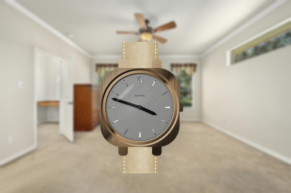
3:48
